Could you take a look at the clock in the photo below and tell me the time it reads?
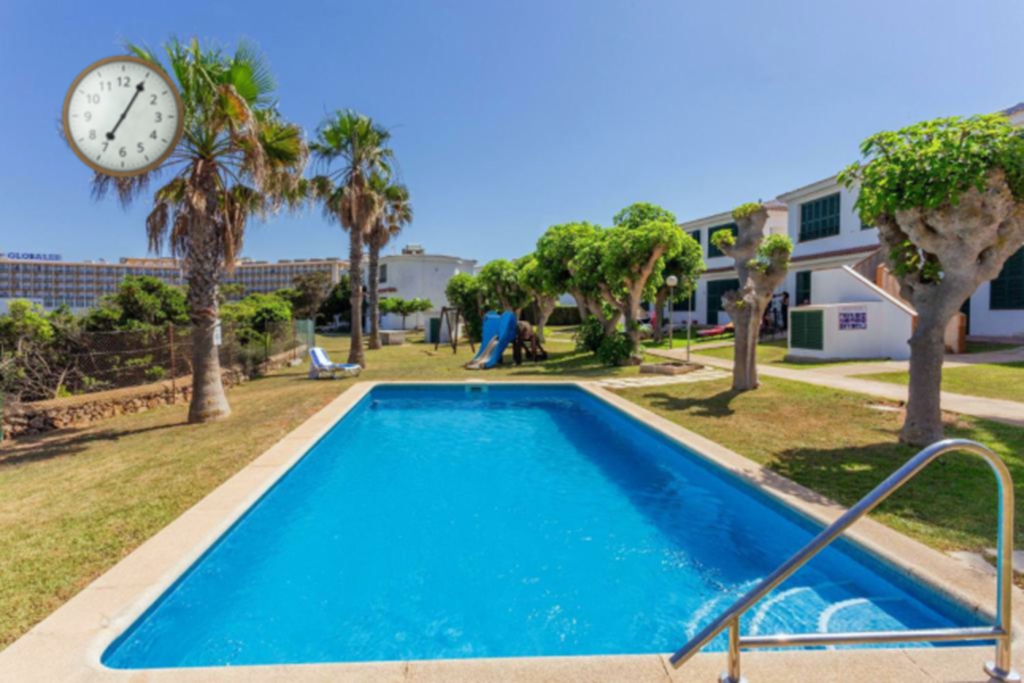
7:05
